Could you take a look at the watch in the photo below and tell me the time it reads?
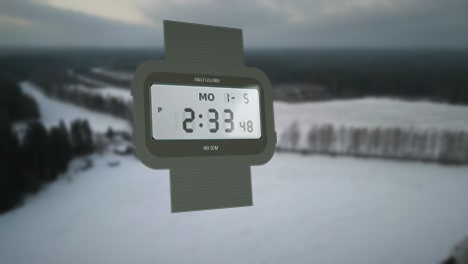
2:33:48
